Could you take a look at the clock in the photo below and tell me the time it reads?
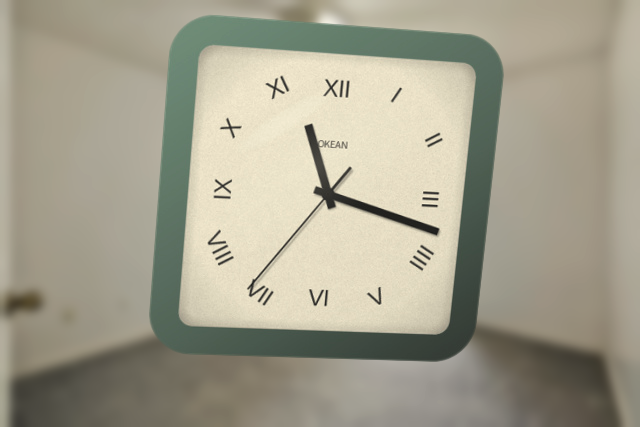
11:17:36
